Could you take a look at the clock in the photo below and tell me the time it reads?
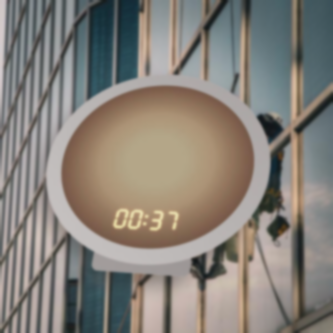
0:37
